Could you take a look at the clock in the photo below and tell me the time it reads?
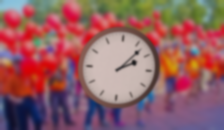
2:07
